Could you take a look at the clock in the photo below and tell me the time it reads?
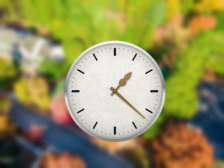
1:22
